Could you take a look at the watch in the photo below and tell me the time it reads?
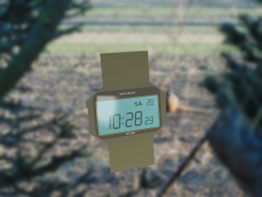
10:28:23
